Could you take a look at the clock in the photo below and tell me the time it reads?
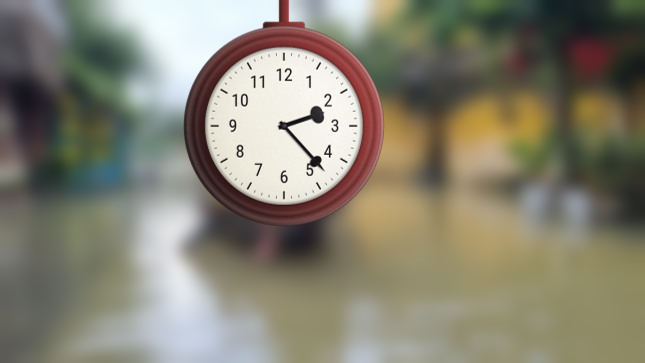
2:23
